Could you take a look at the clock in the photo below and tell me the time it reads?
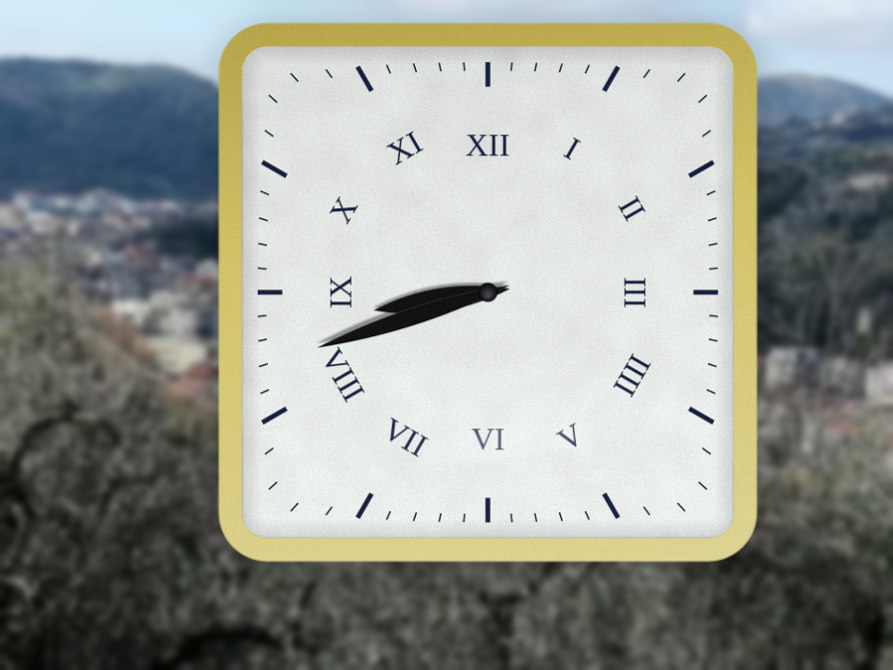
8:42
